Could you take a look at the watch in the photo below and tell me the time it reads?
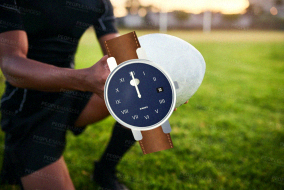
12:00
